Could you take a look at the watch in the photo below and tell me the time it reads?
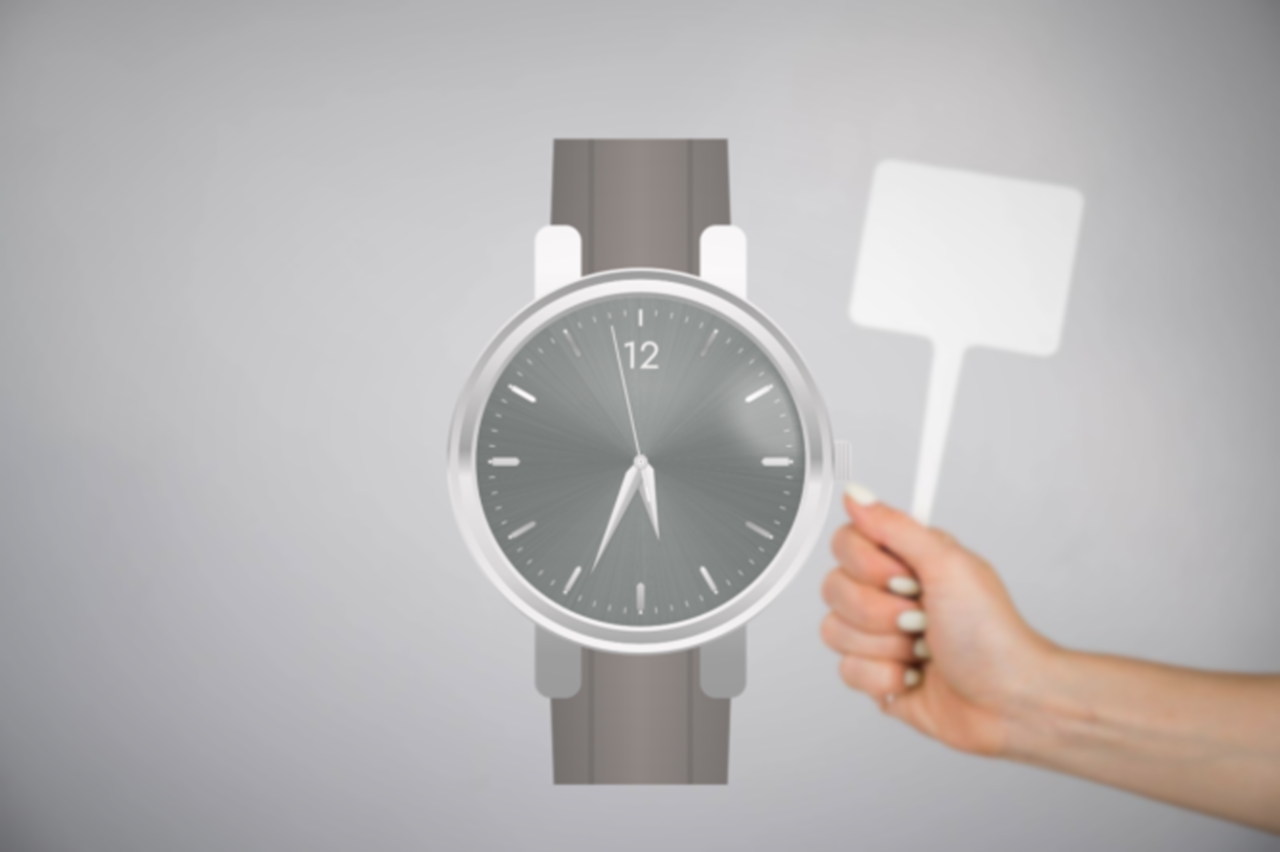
5:33:58
